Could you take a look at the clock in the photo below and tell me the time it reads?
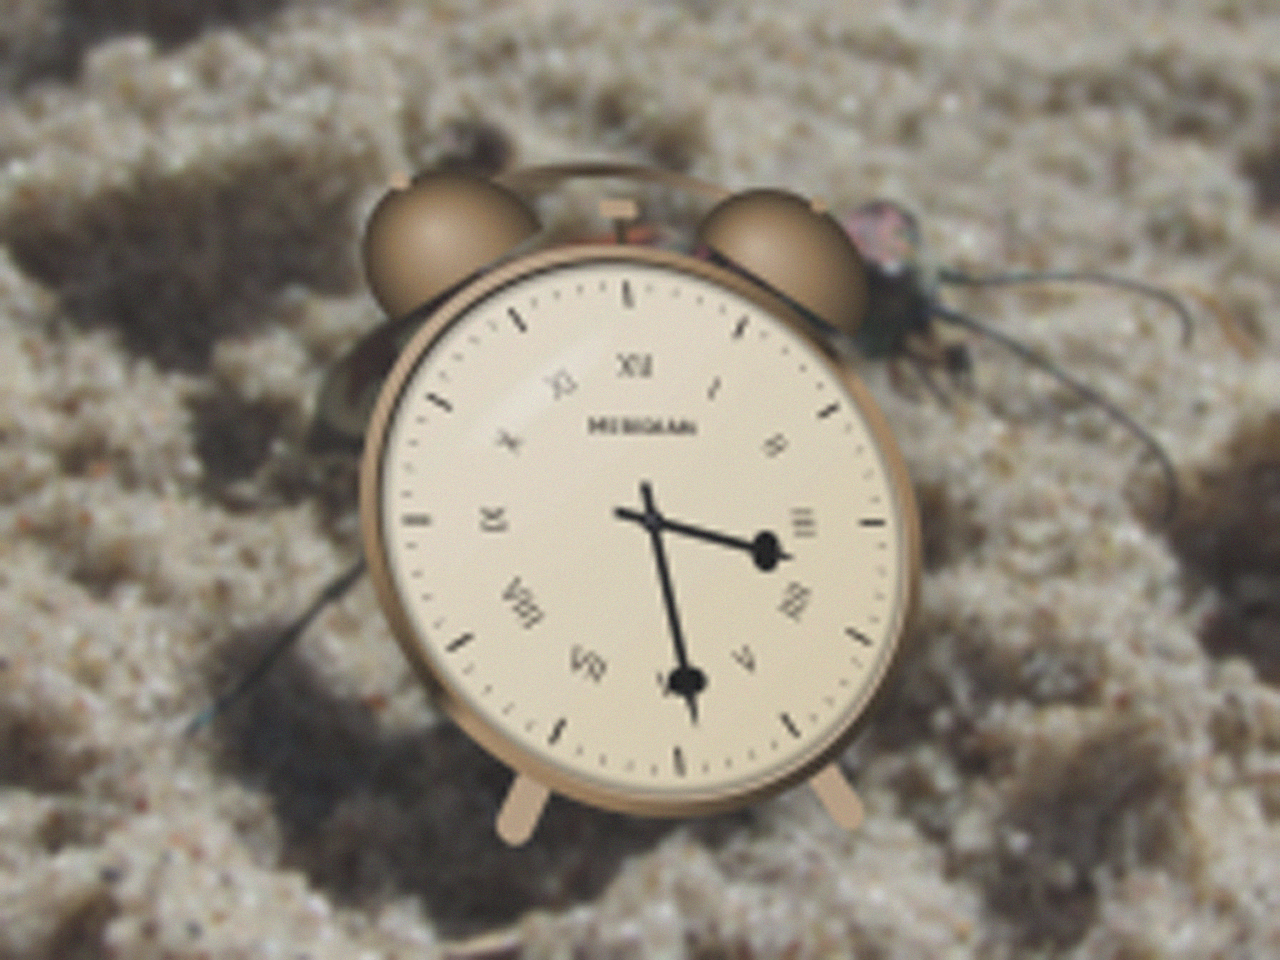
3:29
